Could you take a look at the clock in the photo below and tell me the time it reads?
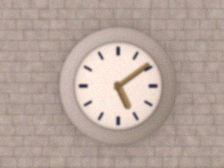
5:09
